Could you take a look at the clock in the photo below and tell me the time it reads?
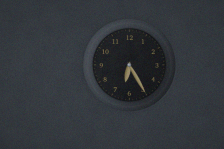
6:25
